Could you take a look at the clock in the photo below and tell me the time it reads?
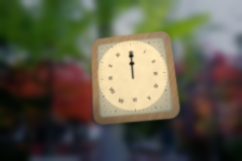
12:00
